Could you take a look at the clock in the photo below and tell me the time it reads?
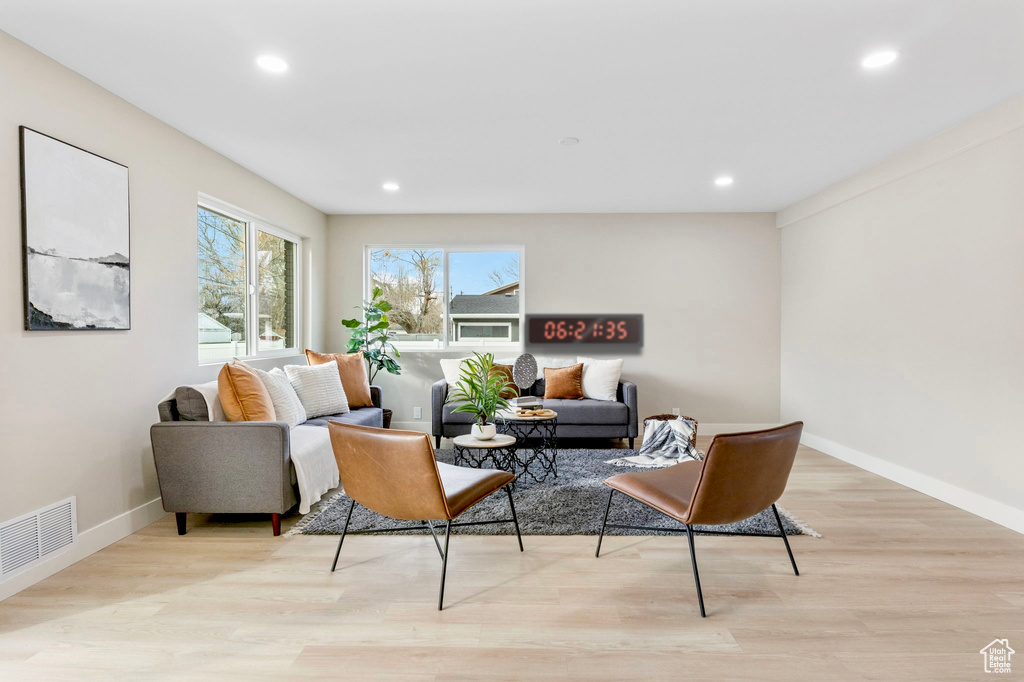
6:21:35
